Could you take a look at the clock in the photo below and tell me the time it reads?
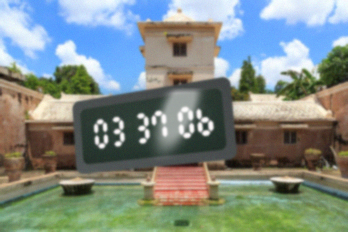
3:37:06
